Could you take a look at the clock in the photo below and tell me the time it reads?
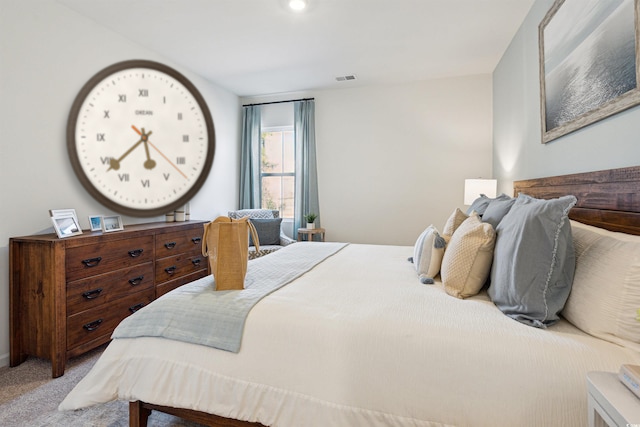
5:38:22
